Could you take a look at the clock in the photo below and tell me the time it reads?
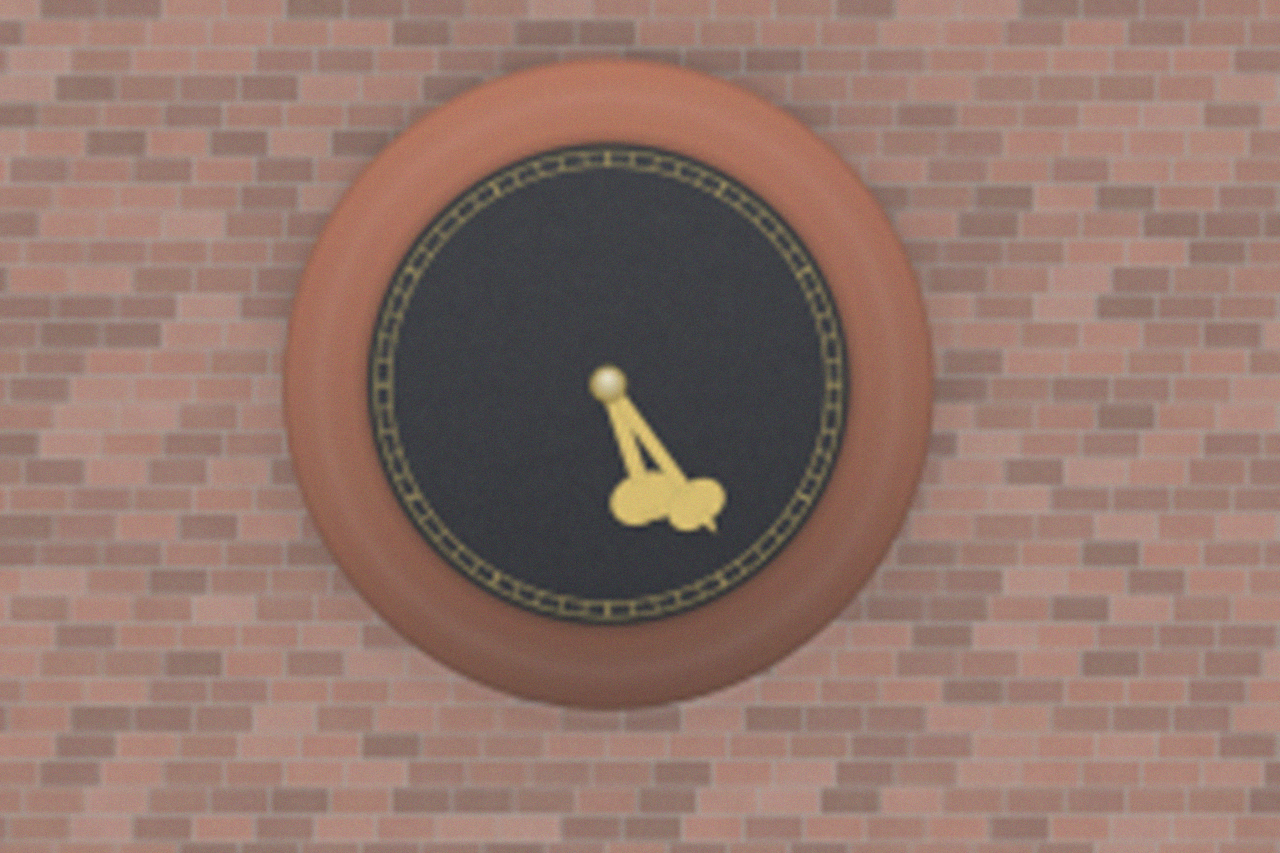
5:24
